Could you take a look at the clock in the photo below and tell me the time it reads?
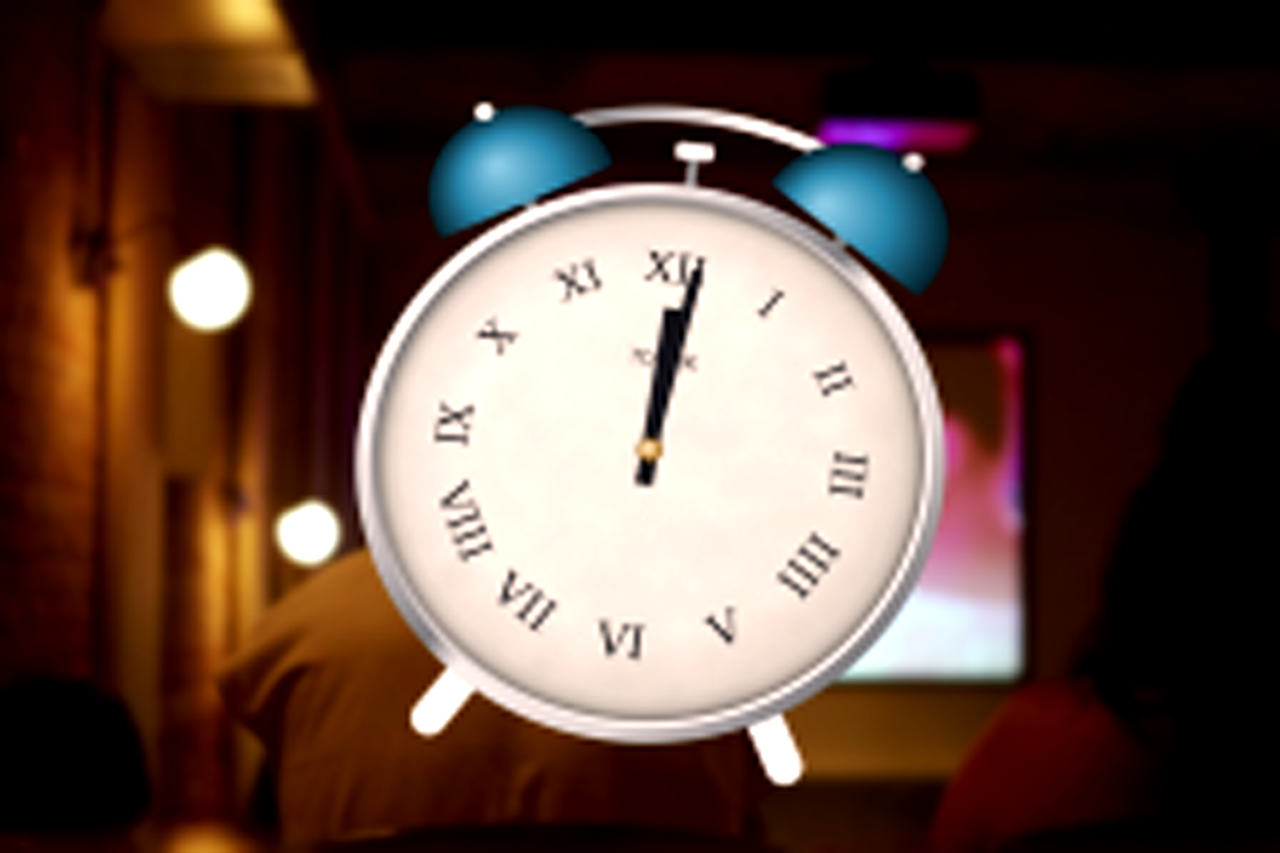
12:01
